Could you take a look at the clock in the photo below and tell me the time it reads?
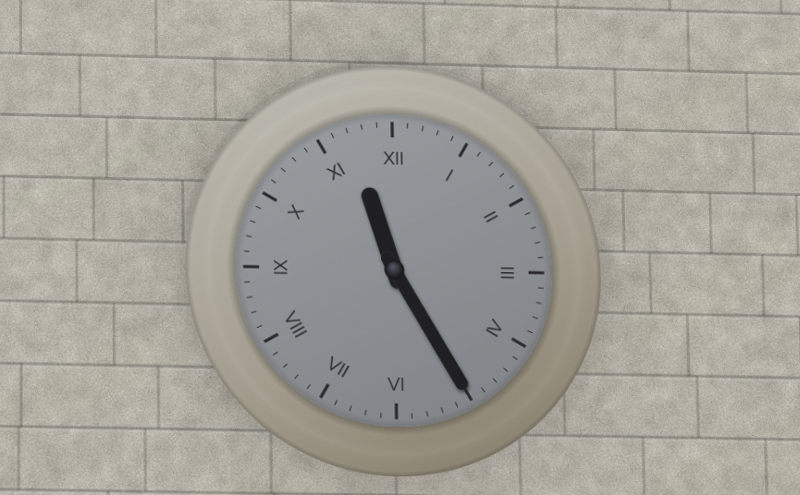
11:25
